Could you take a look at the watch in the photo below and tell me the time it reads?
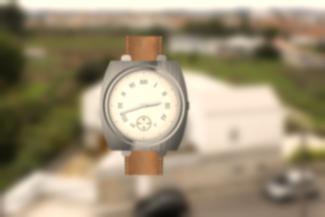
2:42
